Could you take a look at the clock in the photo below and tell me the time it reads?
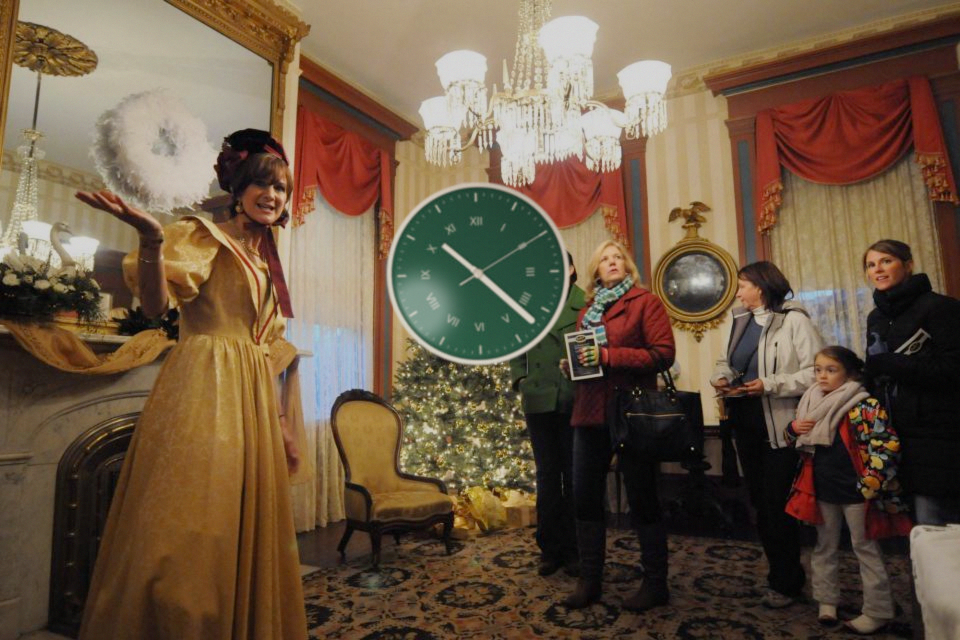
10:22:10
